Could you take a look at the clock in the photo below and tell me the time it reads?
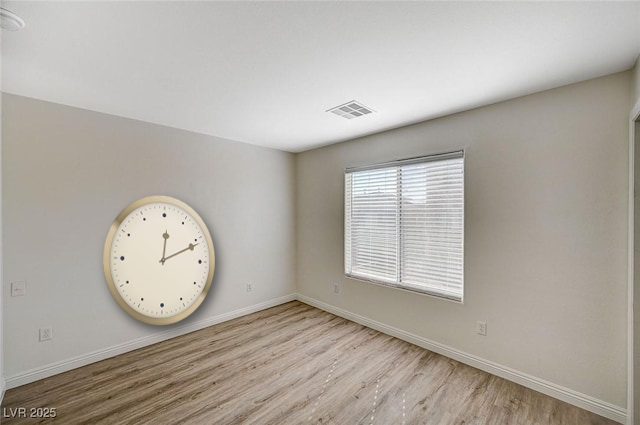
12:11
